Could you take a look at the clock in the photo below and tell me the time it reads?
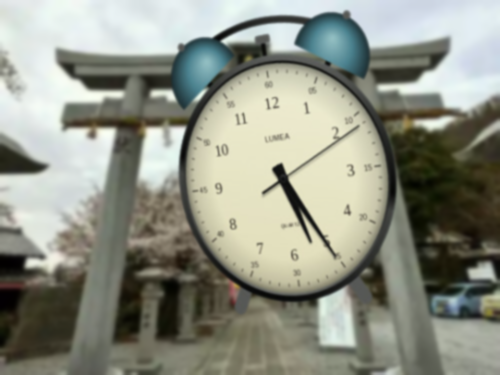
5:25:11
